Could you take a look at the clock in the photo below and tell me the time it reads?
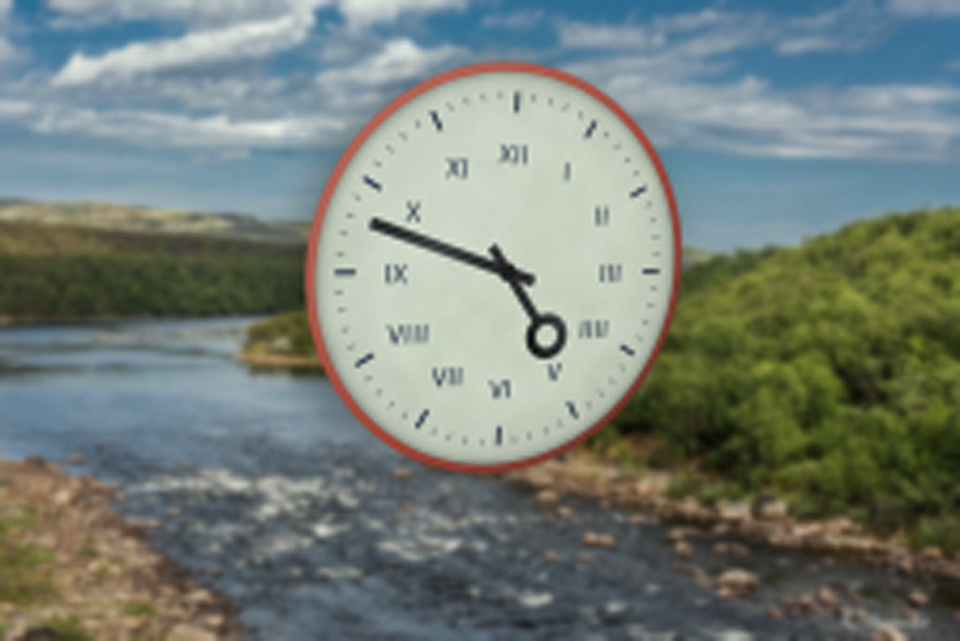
4:48
